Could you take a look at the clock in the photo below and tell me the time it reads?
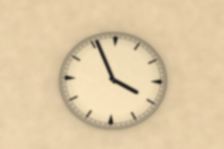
3:56
